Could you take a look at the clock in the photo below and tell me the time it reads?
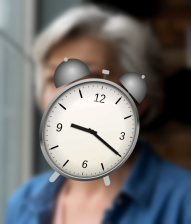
9:20
